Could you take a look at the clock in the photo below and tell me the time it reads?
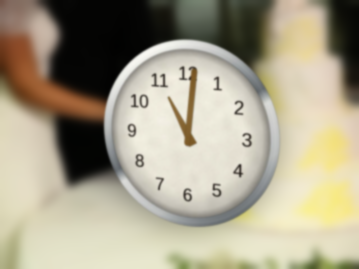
11:01
